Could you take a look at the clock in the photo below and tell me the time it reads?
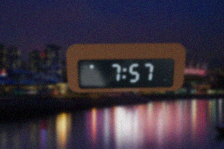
7:57
